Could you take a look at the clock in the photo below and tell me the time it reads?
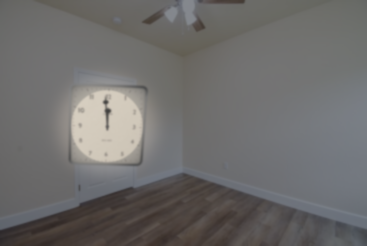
11:59
